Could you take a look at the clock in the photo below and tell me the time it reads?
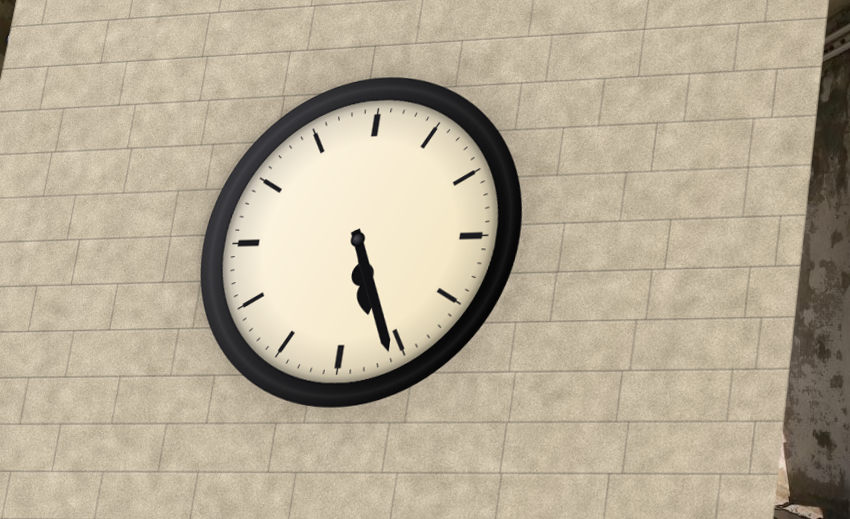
5:26
